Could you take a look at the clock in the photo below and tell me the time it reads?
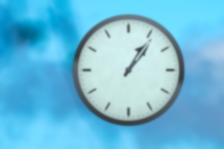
1:06
